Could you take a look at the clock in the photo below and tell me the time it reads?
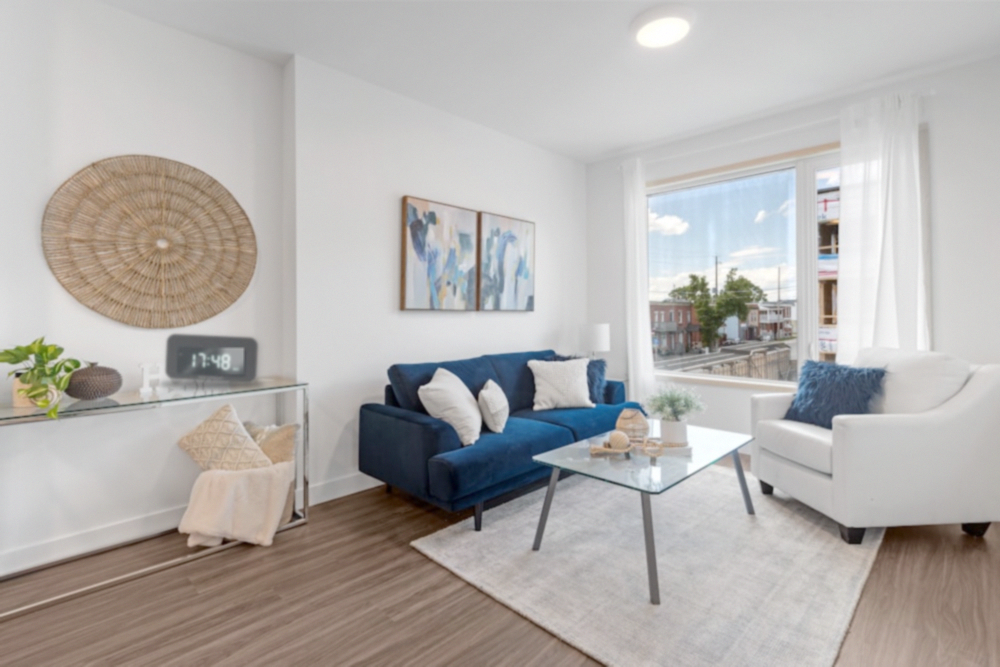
17:48
